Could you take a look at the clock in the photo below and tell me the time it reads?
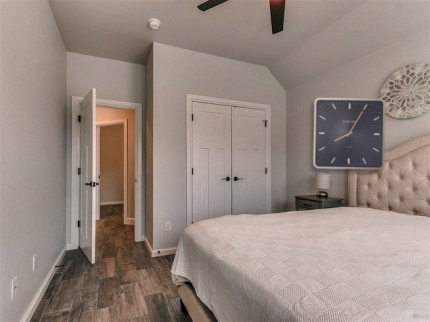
8:05
